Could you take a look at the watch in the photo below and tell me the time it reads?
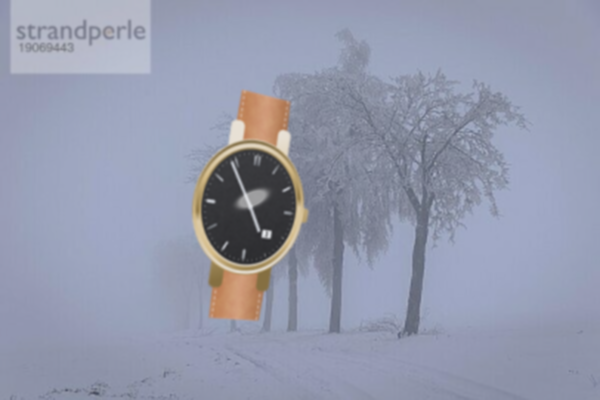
4:54
